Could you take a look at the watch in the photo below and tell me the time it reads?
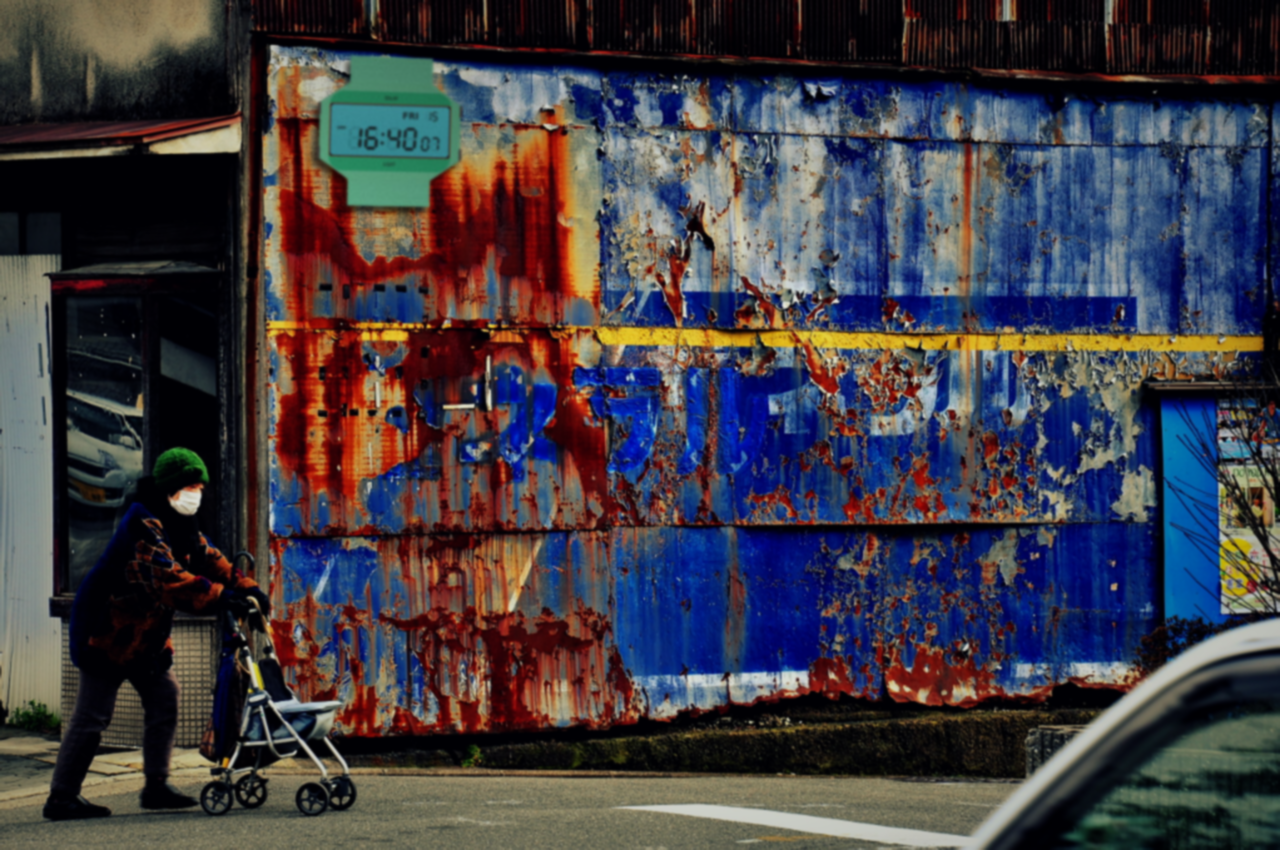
16:40:07
